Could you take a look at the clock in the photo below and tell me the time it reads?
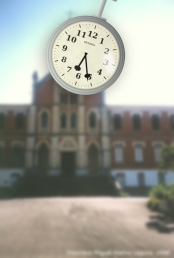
6:26
